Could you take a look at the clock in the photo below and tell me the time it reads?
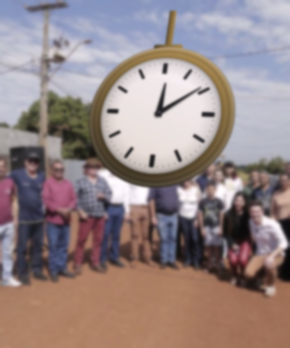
12:09
